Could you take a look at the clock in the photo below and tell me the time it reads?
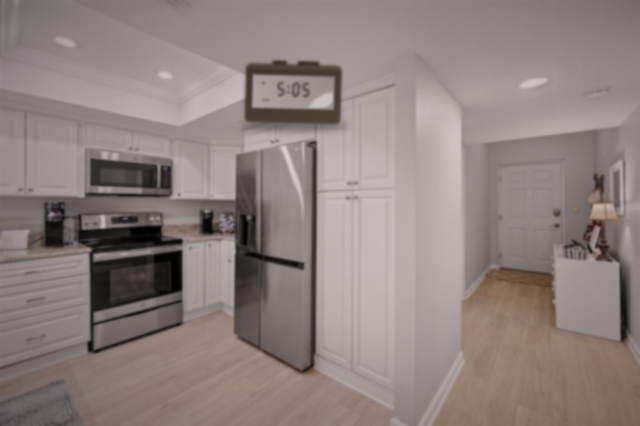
5:05
